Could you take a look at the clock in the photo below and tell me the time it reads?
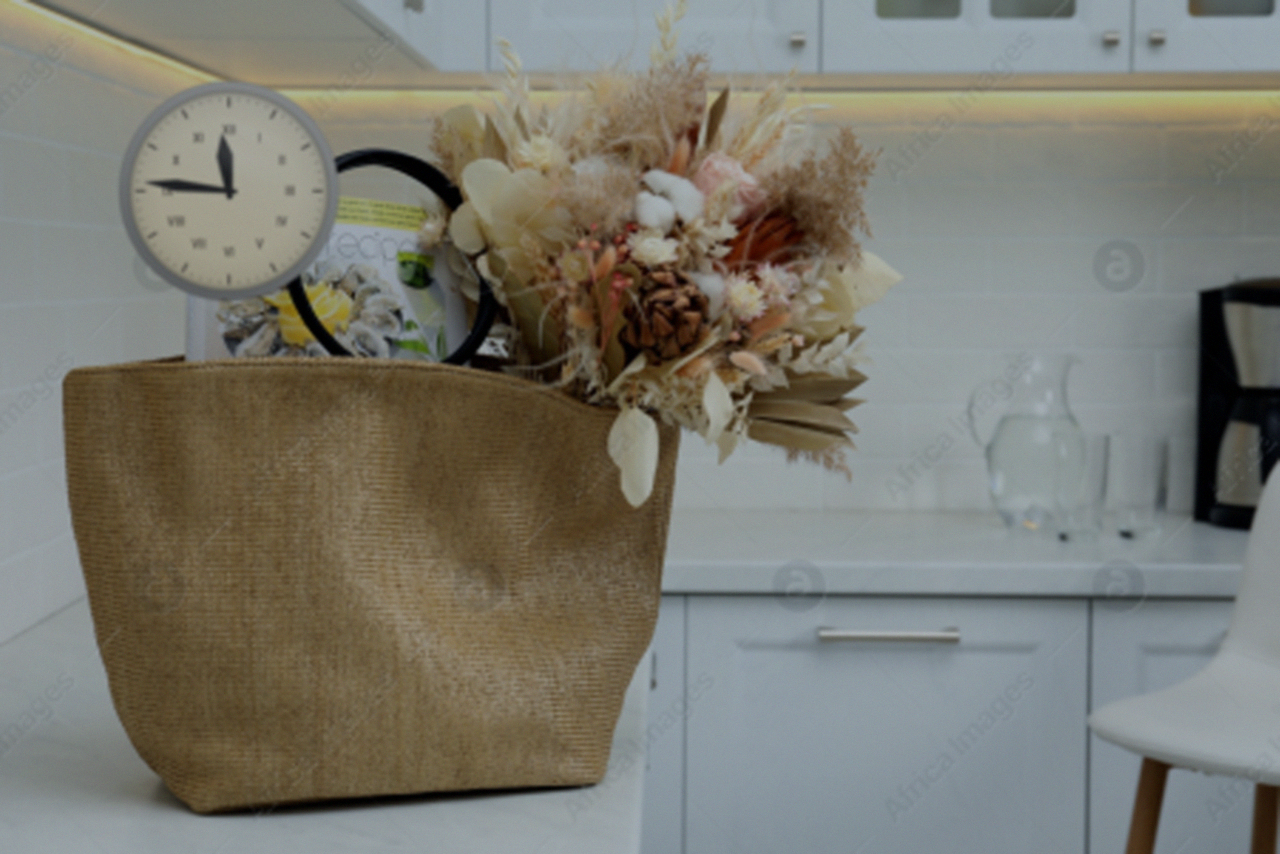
11:46
